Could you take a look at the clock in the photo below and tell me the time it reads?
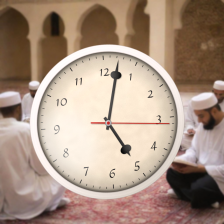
5:02:16
